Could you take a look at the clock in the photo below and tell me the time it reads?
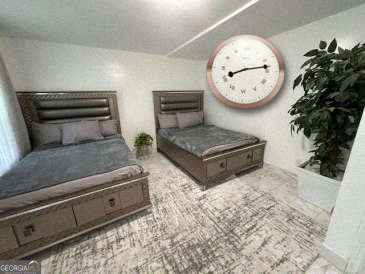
8:13
